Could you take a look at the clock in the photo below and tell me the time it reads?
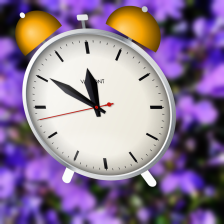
11:50:43
